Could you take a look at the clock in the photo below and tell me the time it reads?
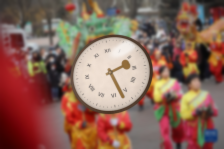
2:27
